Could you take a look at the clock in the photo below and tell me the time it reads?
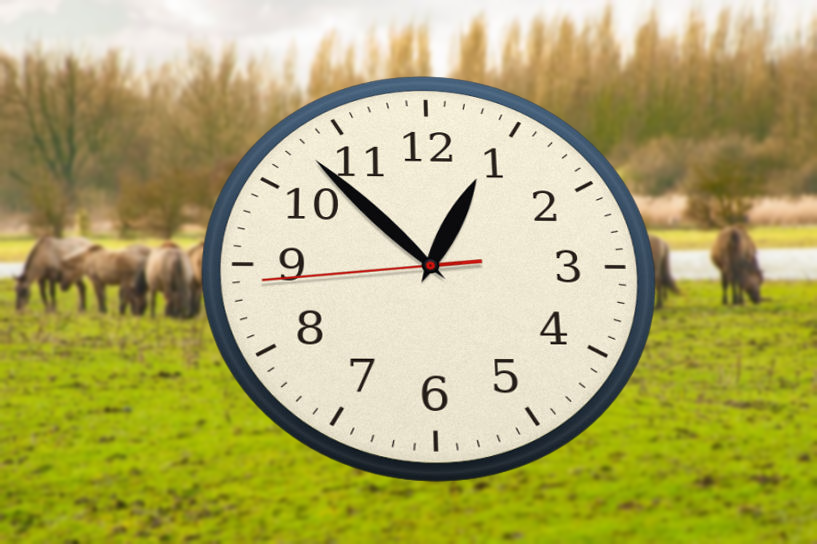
12:52:44
